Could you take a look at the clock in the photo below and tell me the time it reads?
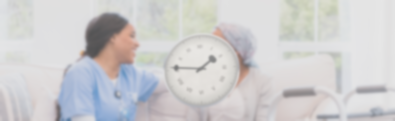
1:46
